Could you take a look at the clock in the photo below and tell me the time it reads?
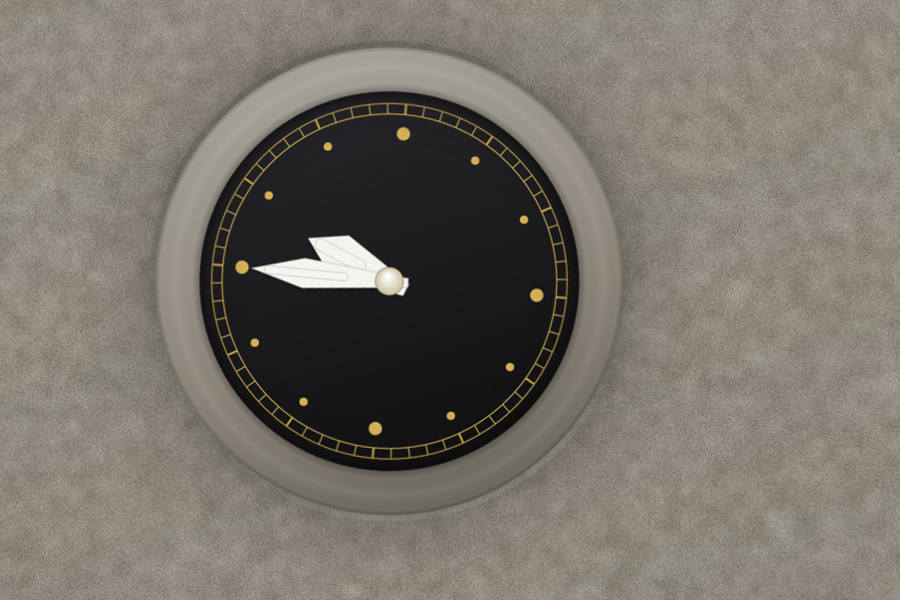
9:45
